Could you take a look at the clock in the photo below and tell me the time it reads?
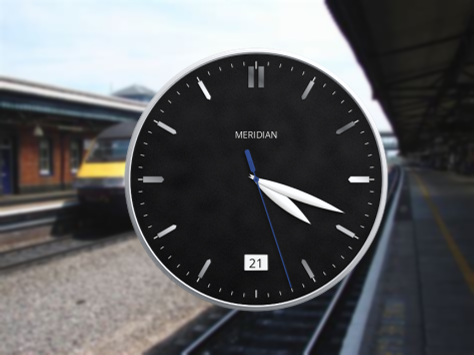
4:18:27
